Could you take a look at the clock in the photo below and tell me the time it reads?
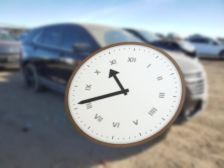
10:41
